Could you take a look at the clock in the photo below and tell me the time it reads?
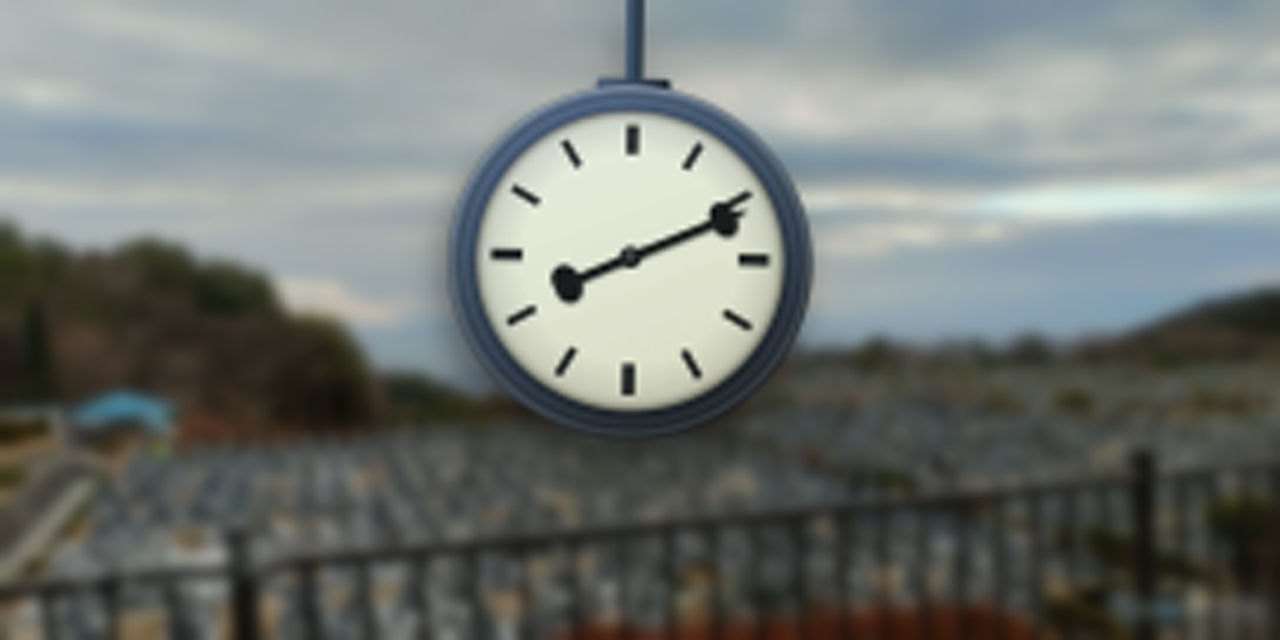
8:11
